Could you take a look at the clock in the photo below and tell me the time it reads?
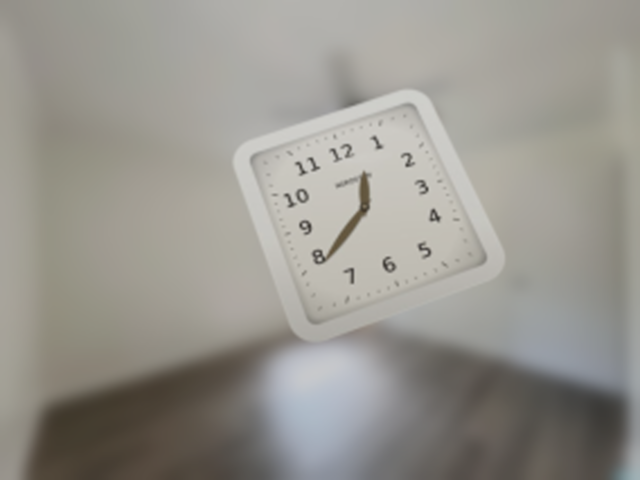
12:39
